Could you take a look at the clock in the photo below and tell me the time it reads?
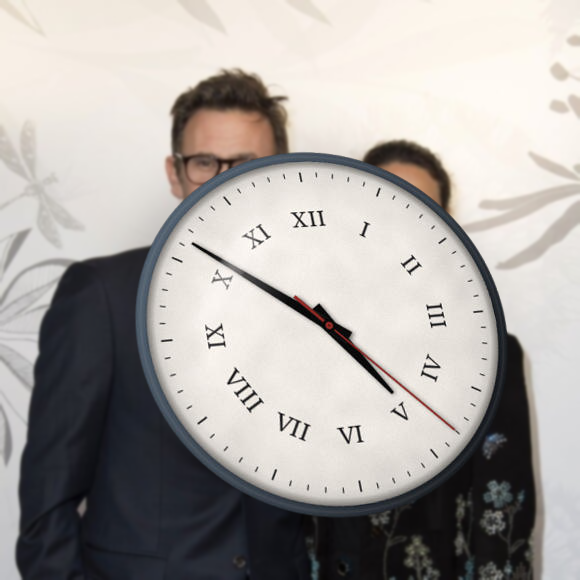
4:51:23
